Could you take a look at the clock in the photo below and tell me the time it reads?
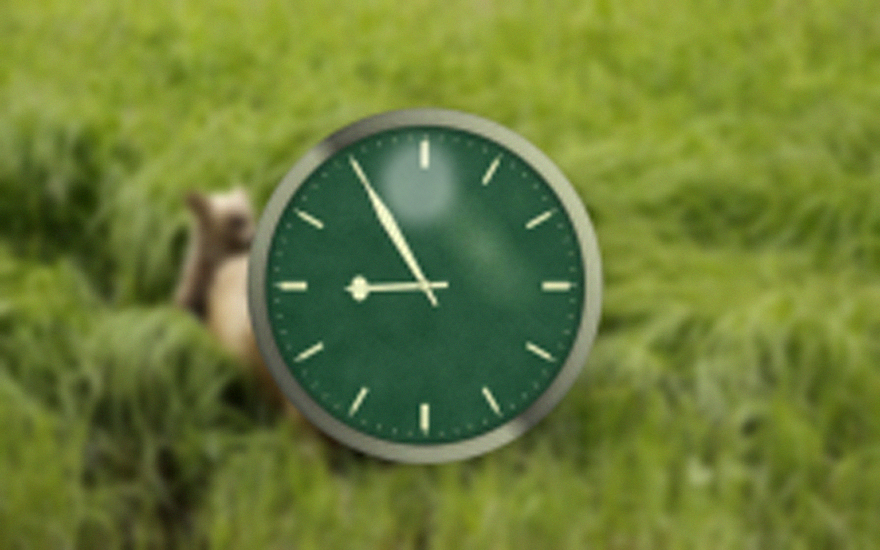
8:55
